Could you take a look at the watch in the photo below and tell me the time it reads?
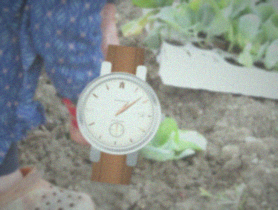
1:08
